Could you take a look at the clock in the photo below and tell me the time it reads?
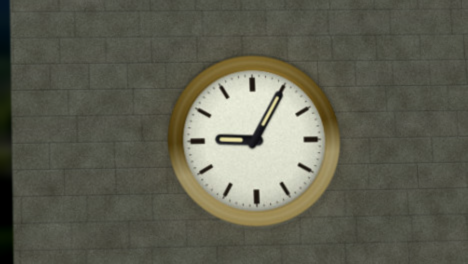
9:05
